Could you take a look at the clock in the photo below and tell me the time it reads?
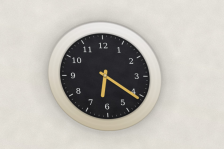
6:21
